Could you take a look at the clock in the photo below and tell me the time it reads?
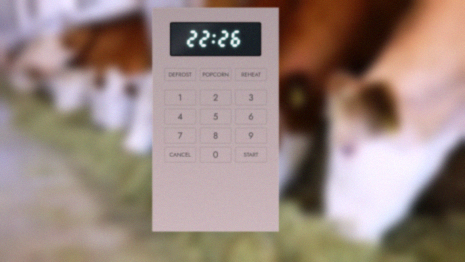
22:26
